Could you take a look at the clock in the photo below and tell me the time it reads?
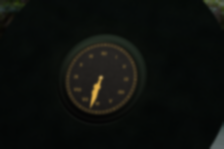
6:32
